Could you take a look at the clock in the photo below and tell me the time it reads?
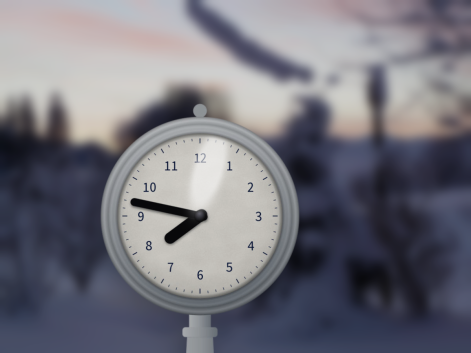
7:47
